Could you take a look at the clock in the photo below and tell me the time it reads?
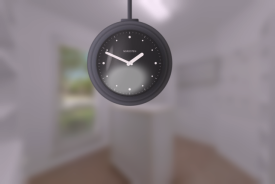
1:49
